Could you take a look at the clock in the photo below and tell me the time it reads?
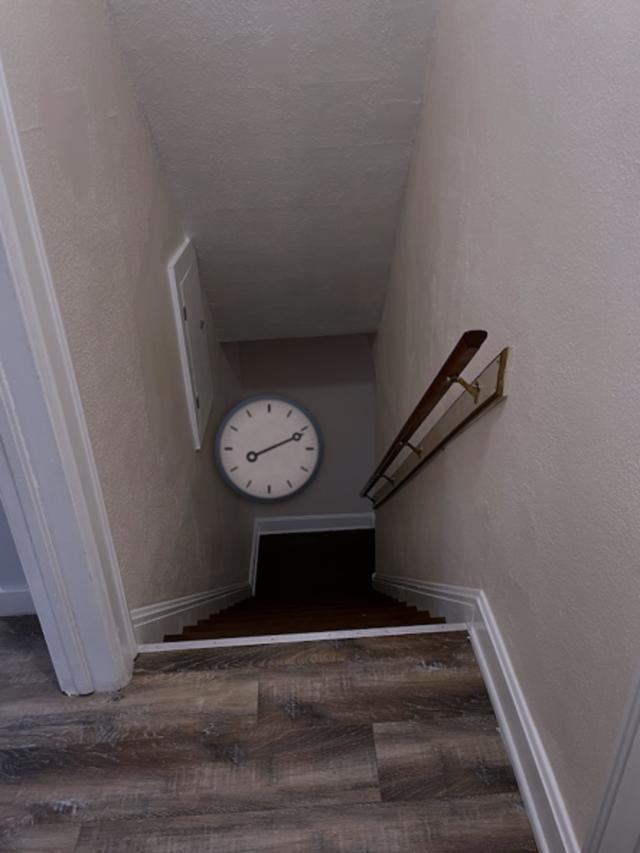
8:11
